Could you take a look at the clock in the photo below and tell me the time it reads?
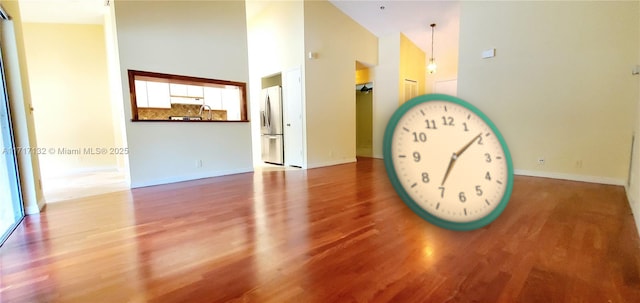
7:09
